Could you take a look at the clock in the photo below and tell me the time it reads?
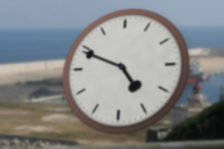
4:49
